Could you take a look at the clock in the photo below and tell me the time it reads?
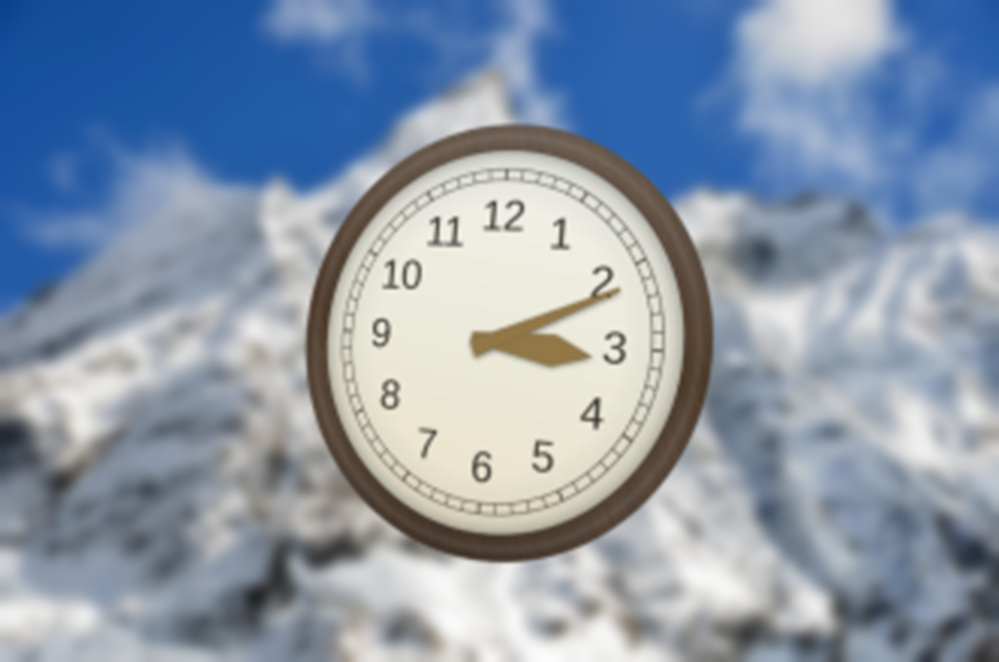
3:11
